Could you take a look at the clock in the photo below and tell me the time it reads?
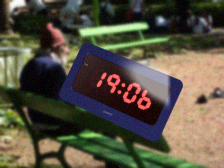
19:06
